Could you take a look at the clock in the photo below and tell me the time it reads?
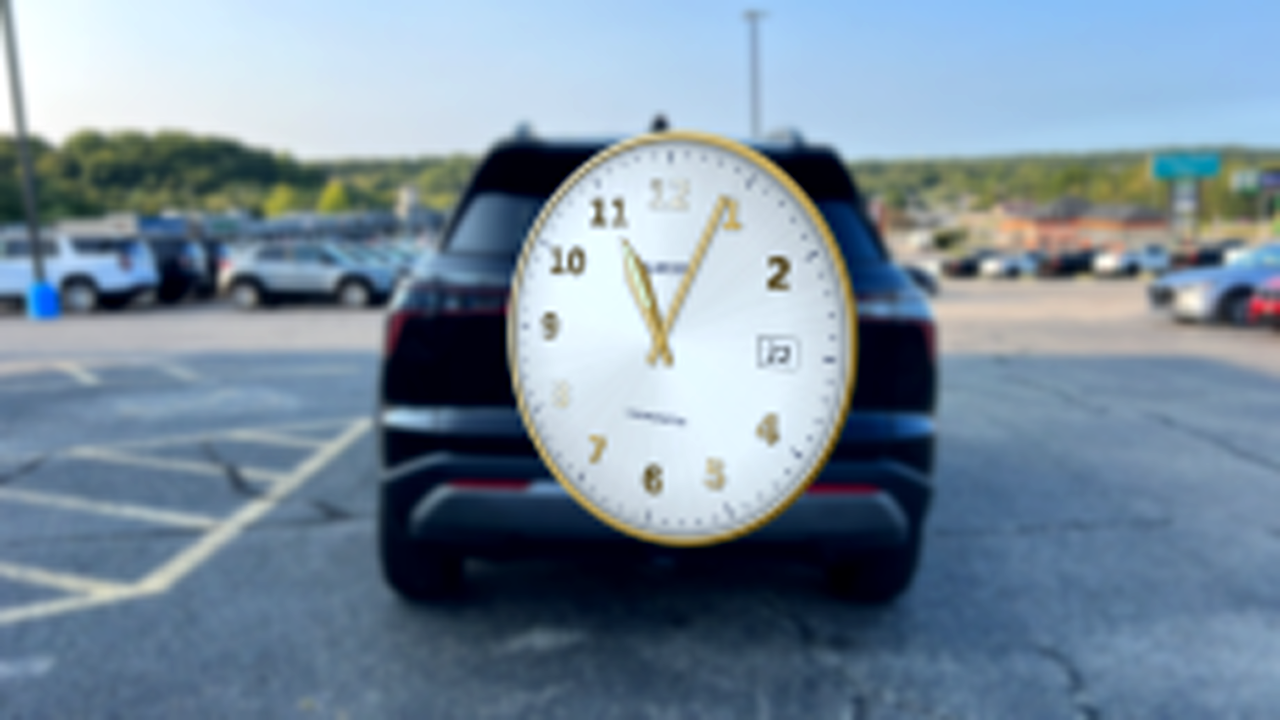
11:04
